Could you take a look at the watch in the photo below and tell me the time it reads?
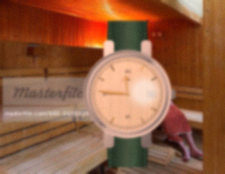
11:46
